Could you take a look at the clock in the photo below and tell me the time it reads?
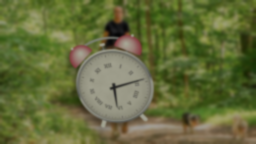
6:14
